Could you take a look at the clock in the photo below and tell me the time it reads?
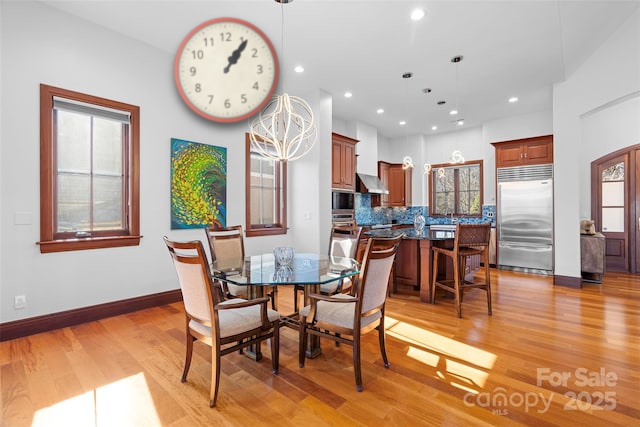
1:06
